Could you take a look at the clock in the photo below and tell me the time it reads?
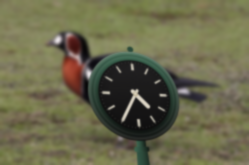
4:35
